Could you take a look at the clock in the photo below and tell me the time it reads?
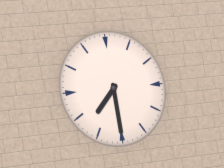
7:30
